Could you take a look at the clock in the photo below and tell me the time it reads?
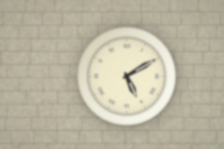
5:10
